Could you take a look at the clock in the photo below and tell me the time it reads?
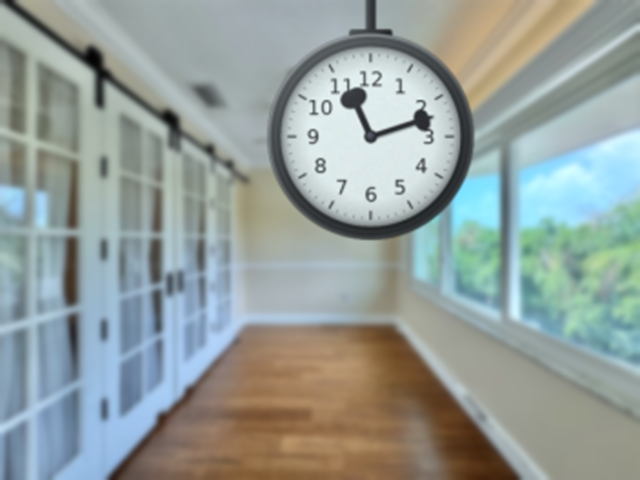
11:12
